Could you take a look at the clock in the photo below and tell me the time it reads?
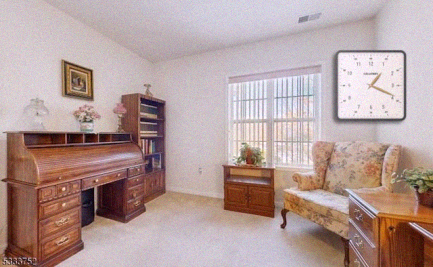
1:19
